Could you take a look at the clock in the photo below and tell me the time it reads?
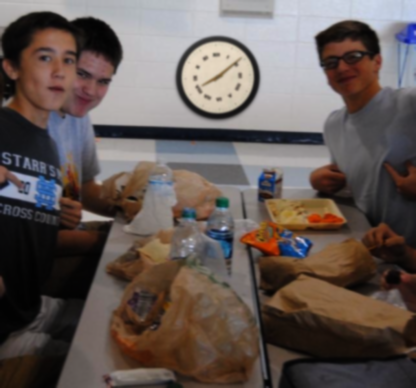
8:09
